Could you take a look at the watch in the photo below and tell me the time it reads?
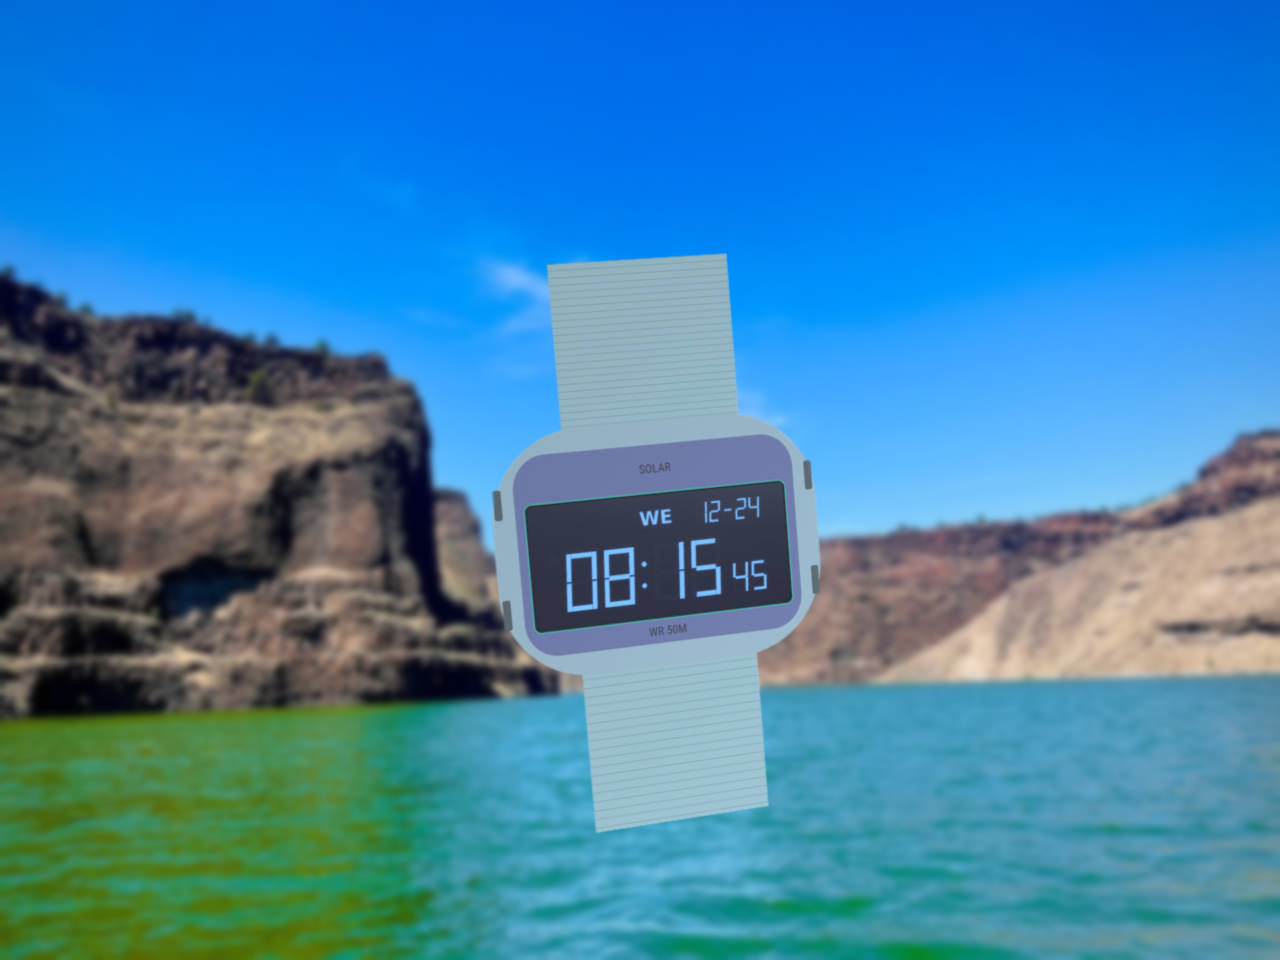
8:15:45
